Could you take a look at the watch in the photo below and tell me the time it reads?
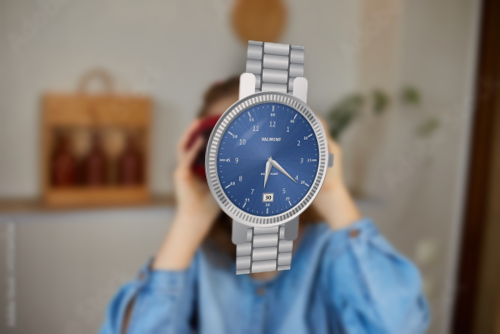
6:21
